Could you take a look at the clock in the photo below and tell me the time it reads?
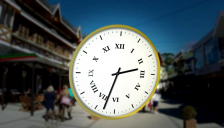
2:33
